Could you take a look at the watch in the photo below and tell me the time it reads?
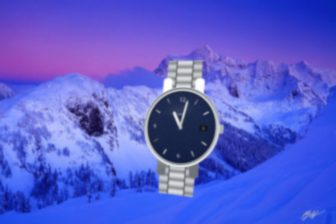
11:02
